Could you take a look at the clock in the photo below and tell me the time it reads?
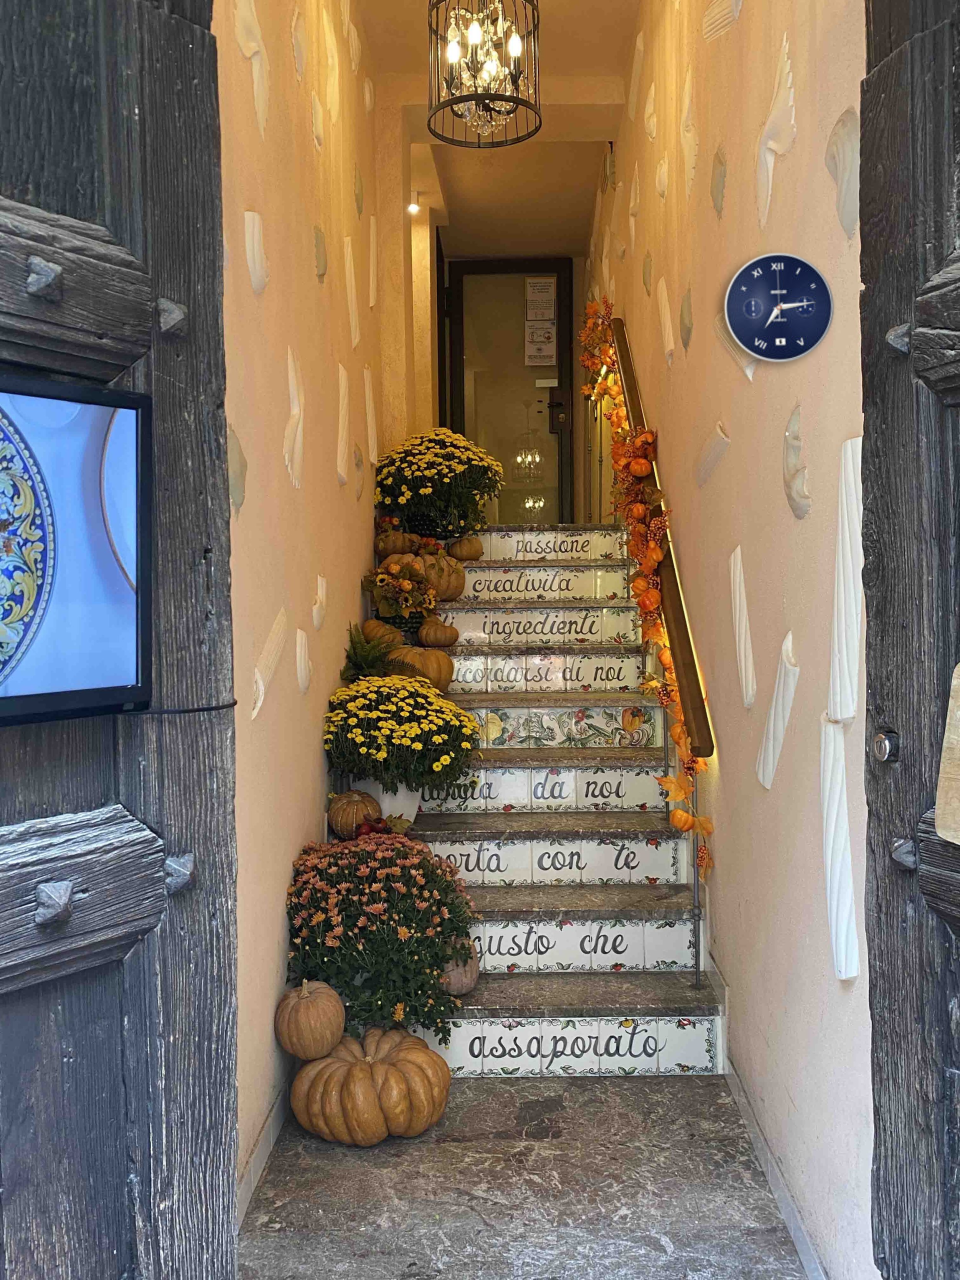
7:14
